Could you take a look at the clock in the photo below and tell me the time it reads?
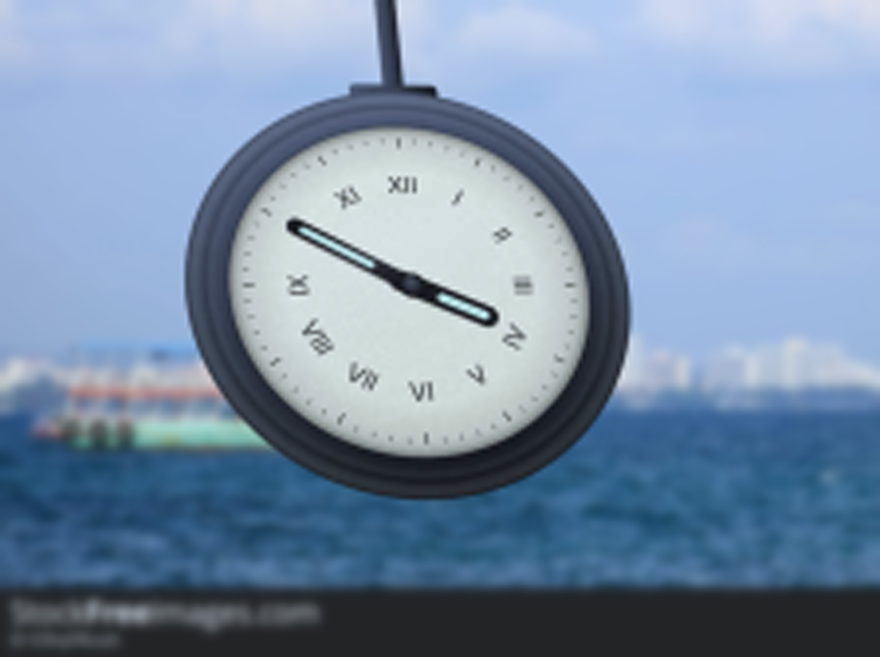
3:50
